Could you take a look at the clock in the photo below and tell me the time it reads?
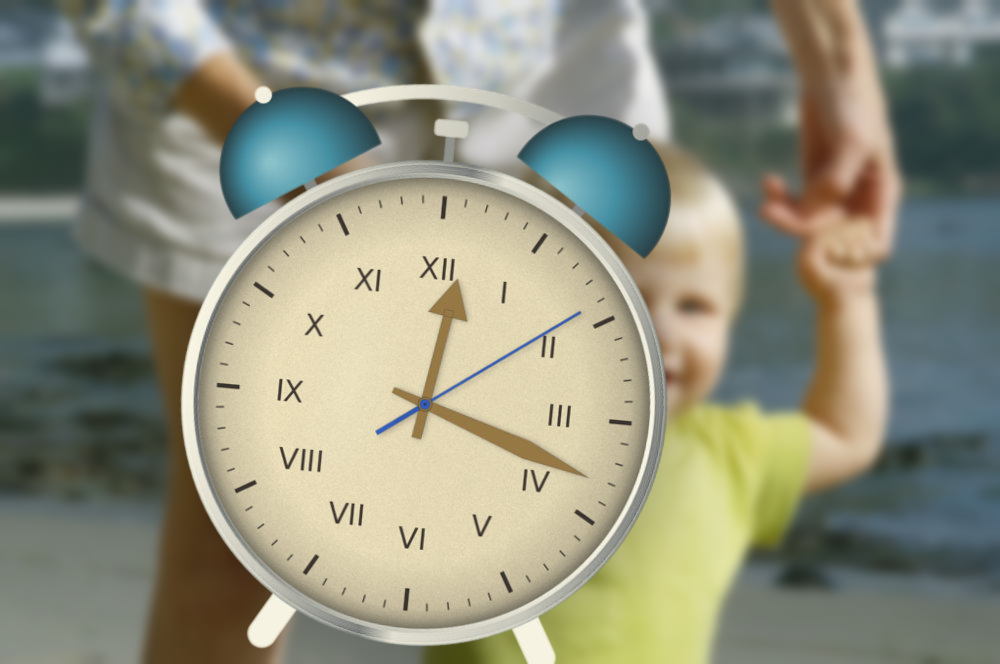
12:18:09
